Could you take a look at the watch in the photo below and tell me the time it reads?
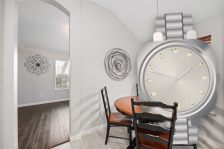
1:48
